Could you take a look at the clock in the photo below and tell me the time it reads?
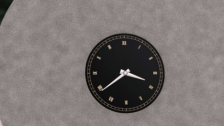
3:39
